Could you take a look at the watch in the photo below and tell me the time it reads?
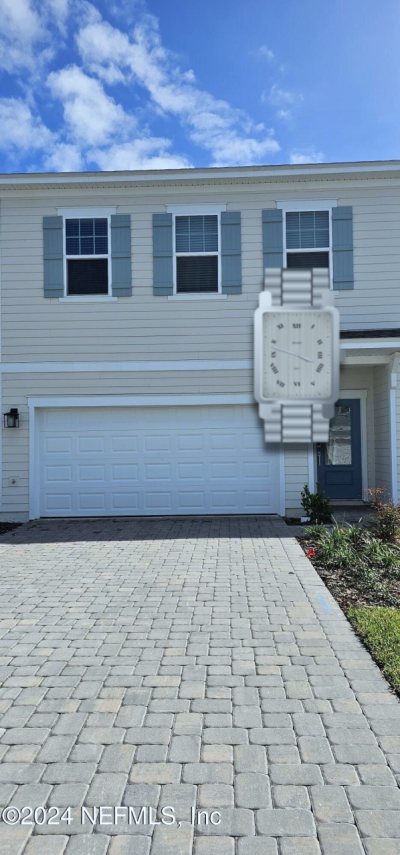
3:48
